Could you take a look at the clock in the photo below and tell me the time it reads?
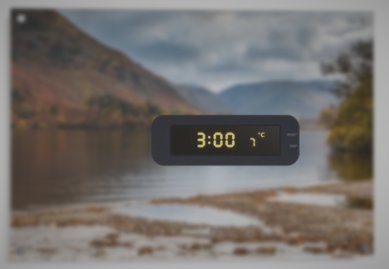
3:00
